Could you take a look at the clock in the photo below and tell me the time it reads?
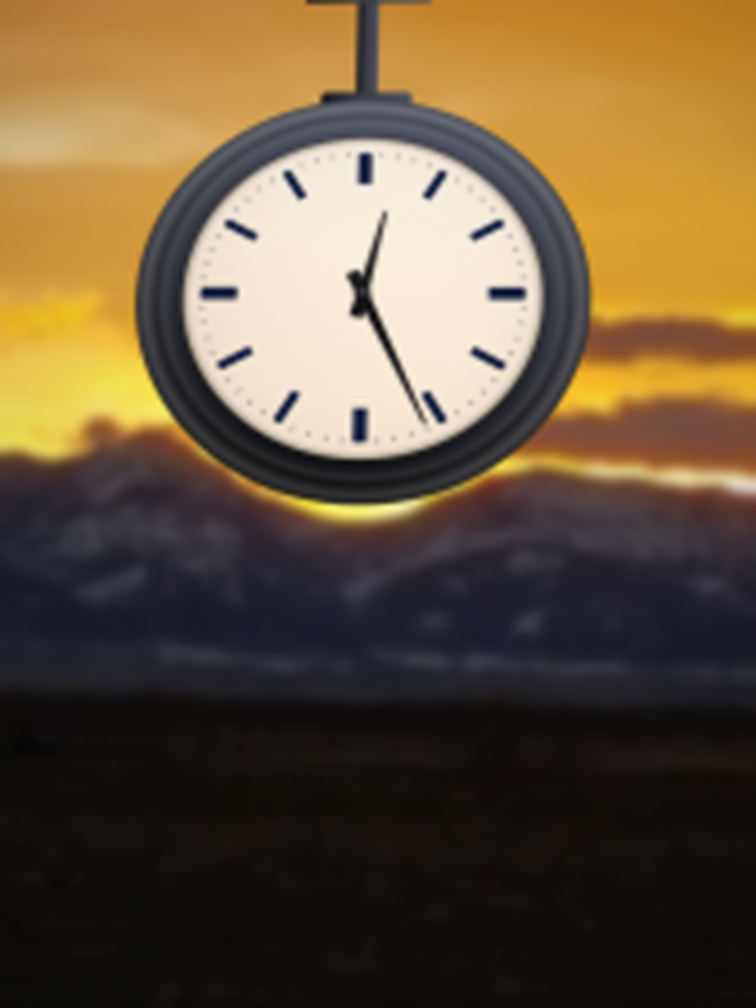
12:26
